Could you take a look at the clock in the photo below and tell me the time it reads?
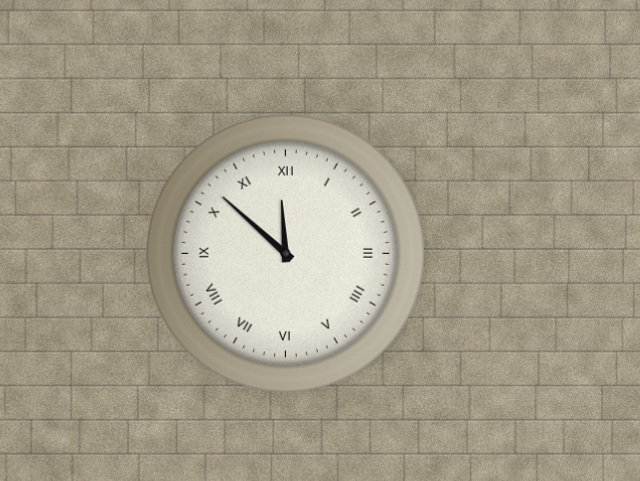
11:52
